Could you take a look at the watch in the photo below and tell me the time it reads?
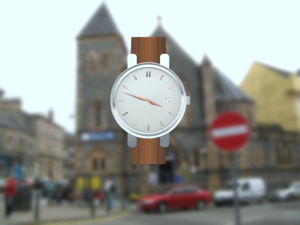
3:48
